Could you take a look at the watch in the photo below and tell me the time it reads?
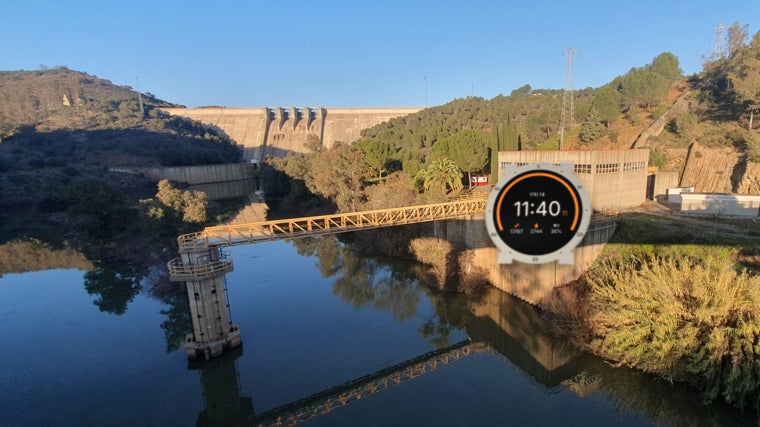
11:40
